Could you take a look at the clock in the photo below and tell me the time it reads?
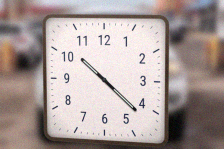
10:22
